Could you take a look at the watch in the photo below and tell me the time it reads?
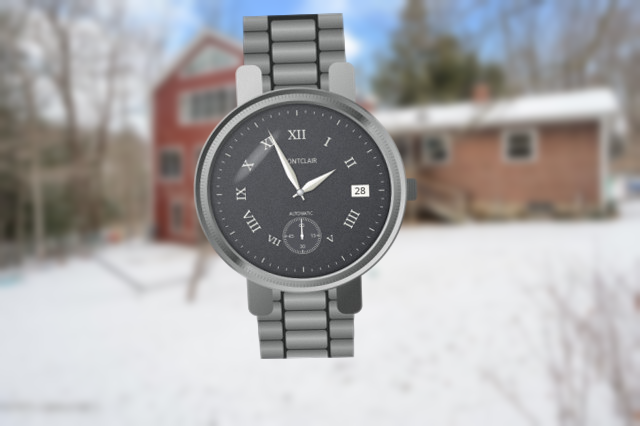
1:56
